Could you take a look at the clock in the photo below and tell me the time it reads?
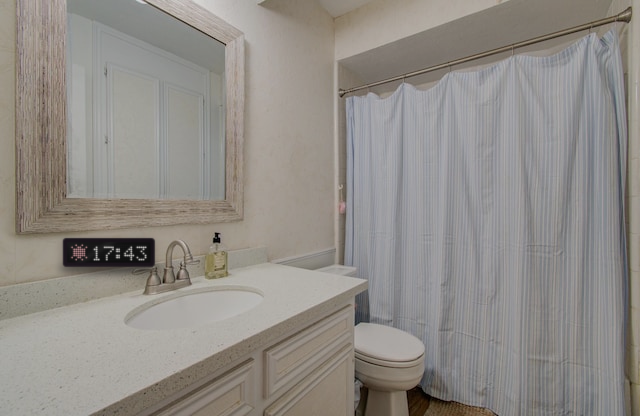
17:43
